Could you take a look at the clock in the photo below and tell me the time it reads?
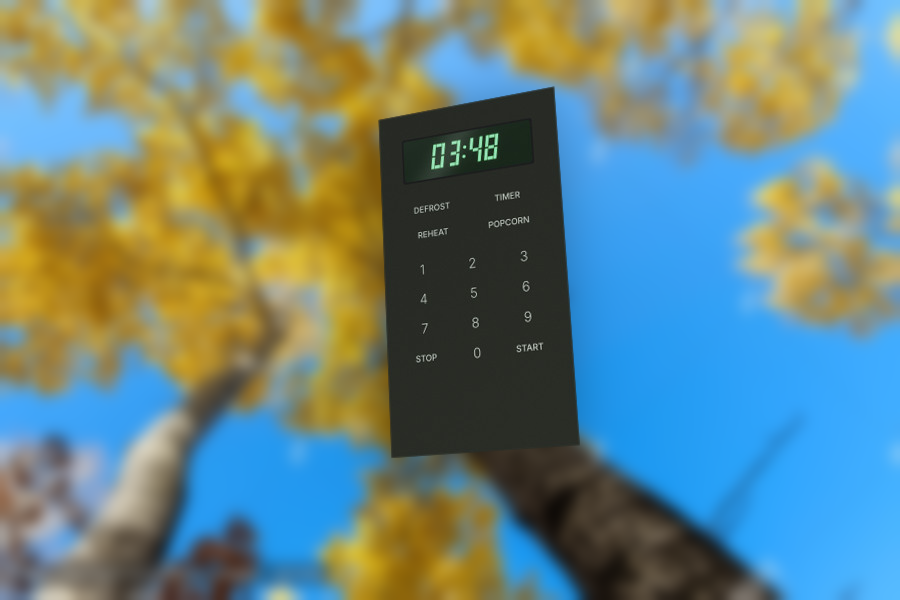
3:48
